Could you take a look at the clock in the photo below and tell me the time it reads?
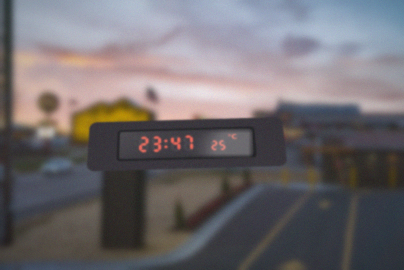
23:47
